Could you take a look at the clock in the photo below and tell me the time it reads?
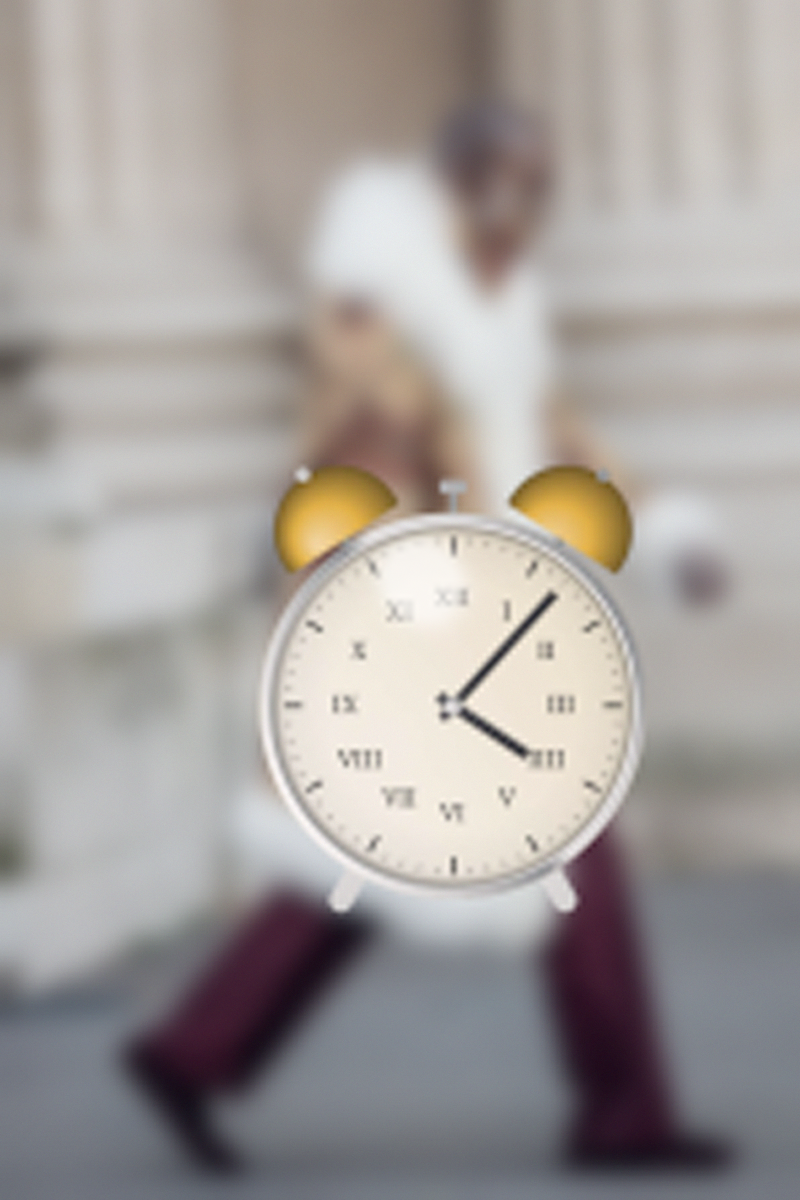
4:07
